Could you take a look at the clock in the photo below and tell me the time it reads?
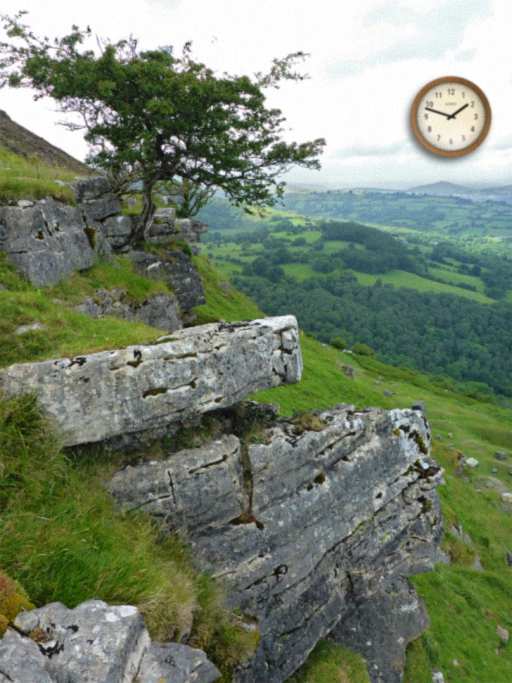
1:48
